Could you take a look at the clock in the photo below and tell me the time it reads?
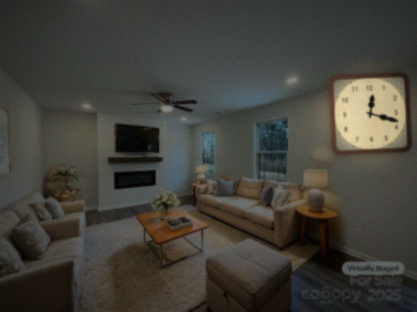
12:18
